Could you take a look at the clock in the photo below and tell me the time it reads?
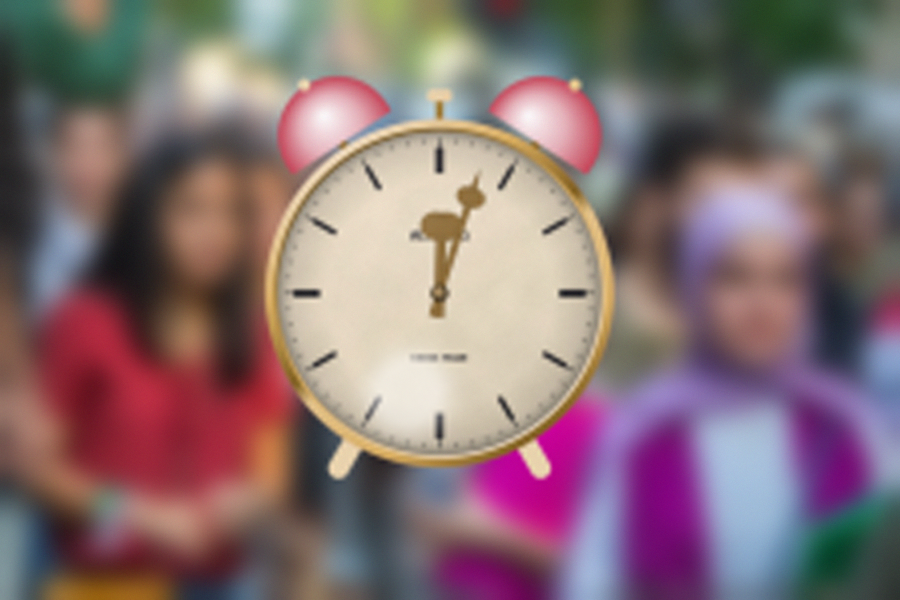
12:03
